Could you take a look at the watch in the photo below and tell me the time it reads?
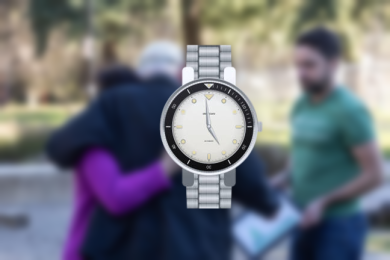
4:59
